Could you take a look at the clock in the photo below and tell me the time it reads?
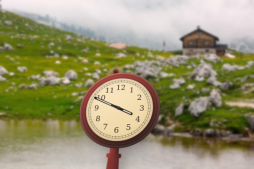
3:49
